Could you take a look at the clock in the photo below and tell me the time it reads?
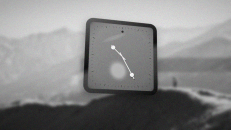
10:25
